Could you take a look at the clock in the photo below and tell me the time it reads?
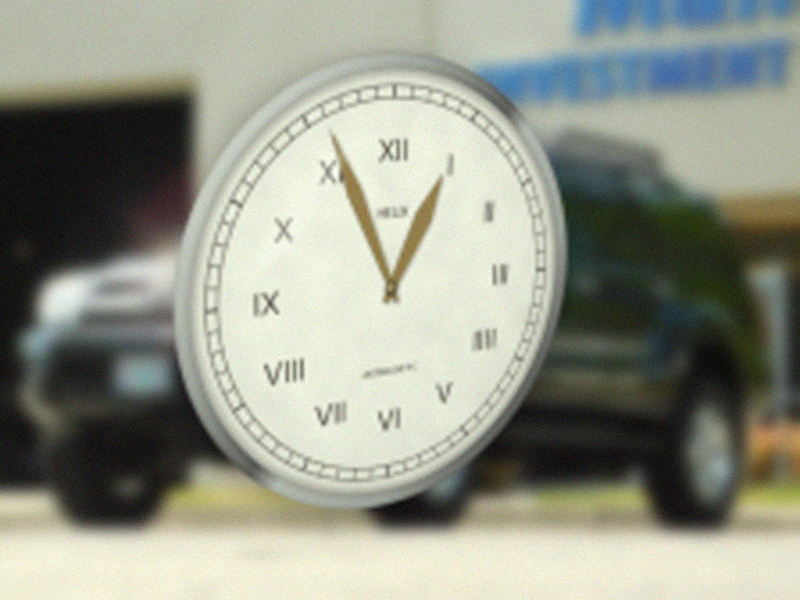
12:56
